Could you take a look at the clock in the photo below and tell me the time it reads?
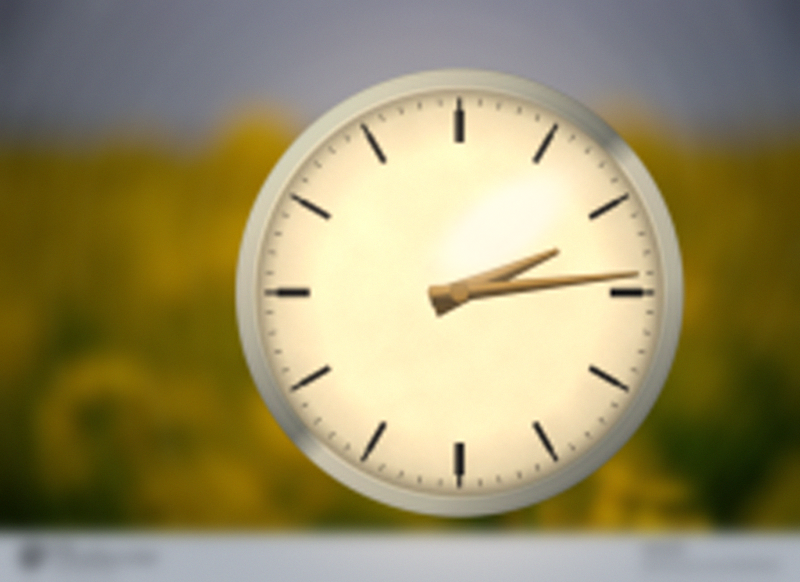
2:14
